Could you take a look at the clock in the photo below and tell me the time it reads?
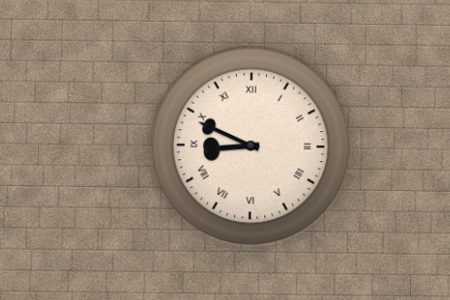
8:49
